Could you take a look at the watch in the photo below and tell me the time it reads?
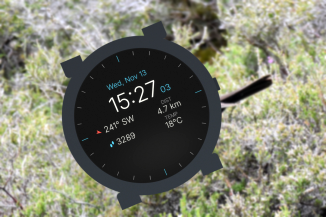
15:27:03
